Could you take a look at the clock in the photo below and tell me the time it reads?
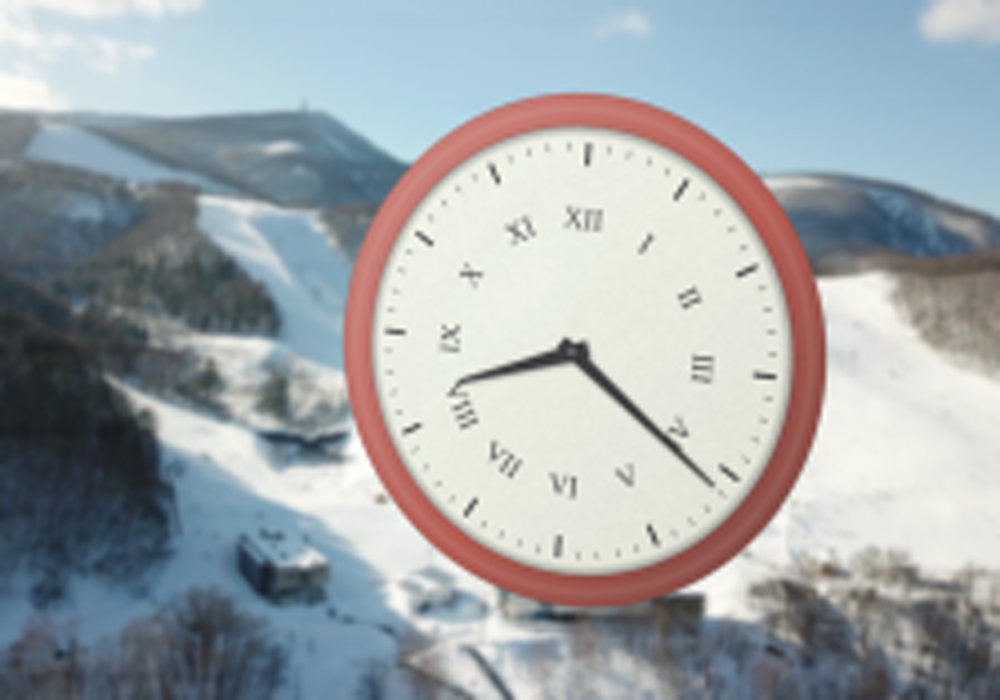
8:21
